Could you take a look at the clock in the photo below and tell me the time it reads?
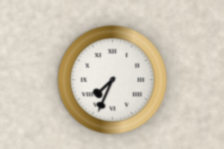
7:34
